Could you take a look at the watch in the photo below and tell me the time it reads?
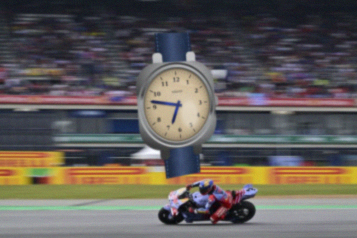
6:47
